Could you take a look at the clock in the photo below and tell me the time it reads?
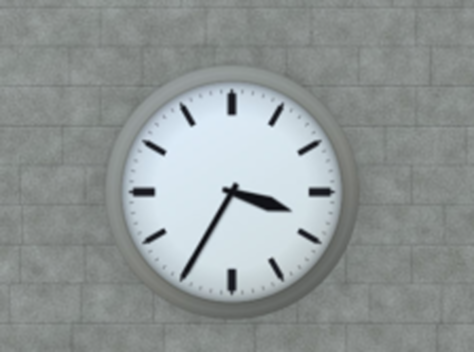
3:35
